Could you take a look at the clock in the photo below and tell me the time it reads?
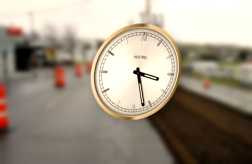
3:27
